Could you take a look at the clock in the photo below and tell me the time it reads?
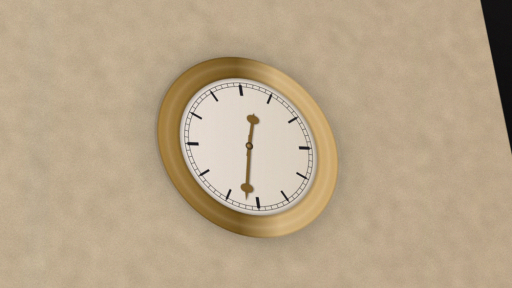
12:32
